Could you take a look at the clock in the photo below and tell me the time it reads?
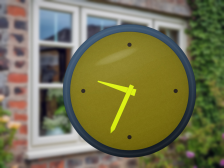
9:34
